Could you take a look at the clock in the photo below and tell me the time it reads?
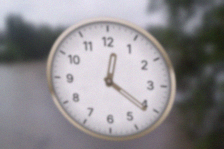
12:21
